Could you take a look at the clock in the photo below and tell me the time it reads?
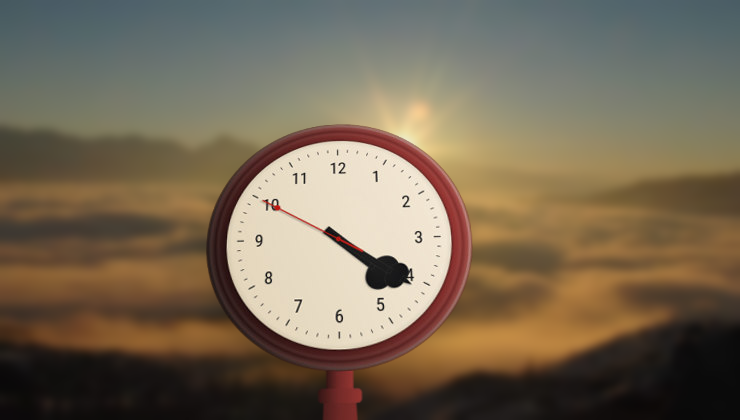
4:20:50
